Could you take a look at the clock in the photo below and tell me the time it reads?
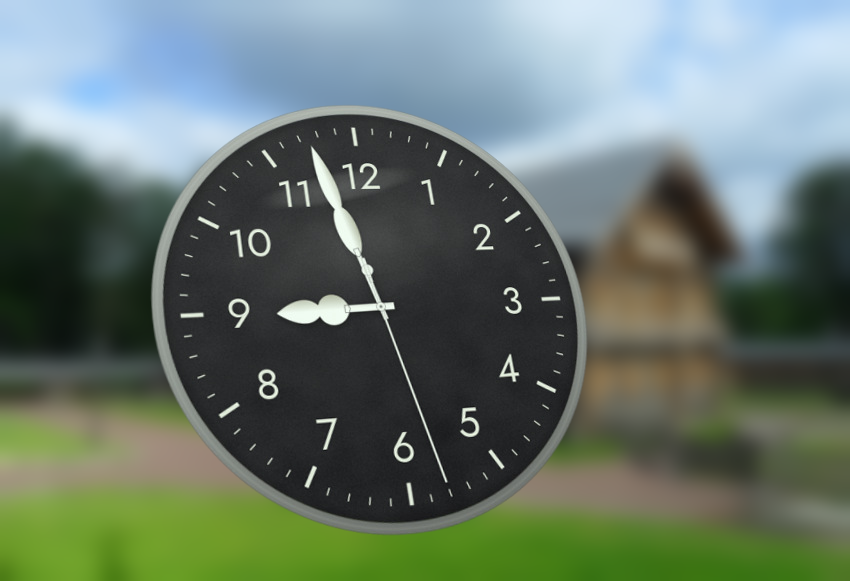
8:57:28
